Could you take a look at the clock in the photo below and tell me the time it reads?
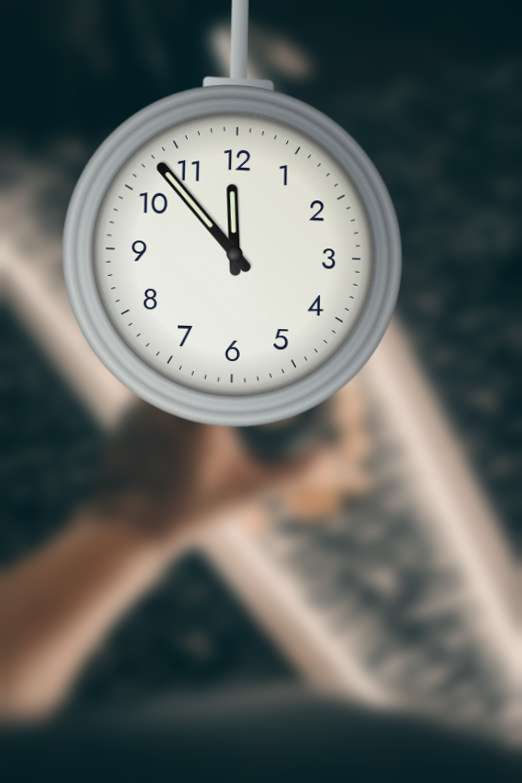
11:53
